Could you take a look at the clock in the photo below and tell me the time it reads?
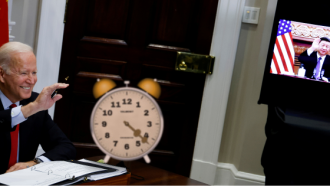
4:22
